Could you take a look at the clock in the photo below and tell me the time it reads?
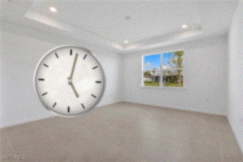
5:02
